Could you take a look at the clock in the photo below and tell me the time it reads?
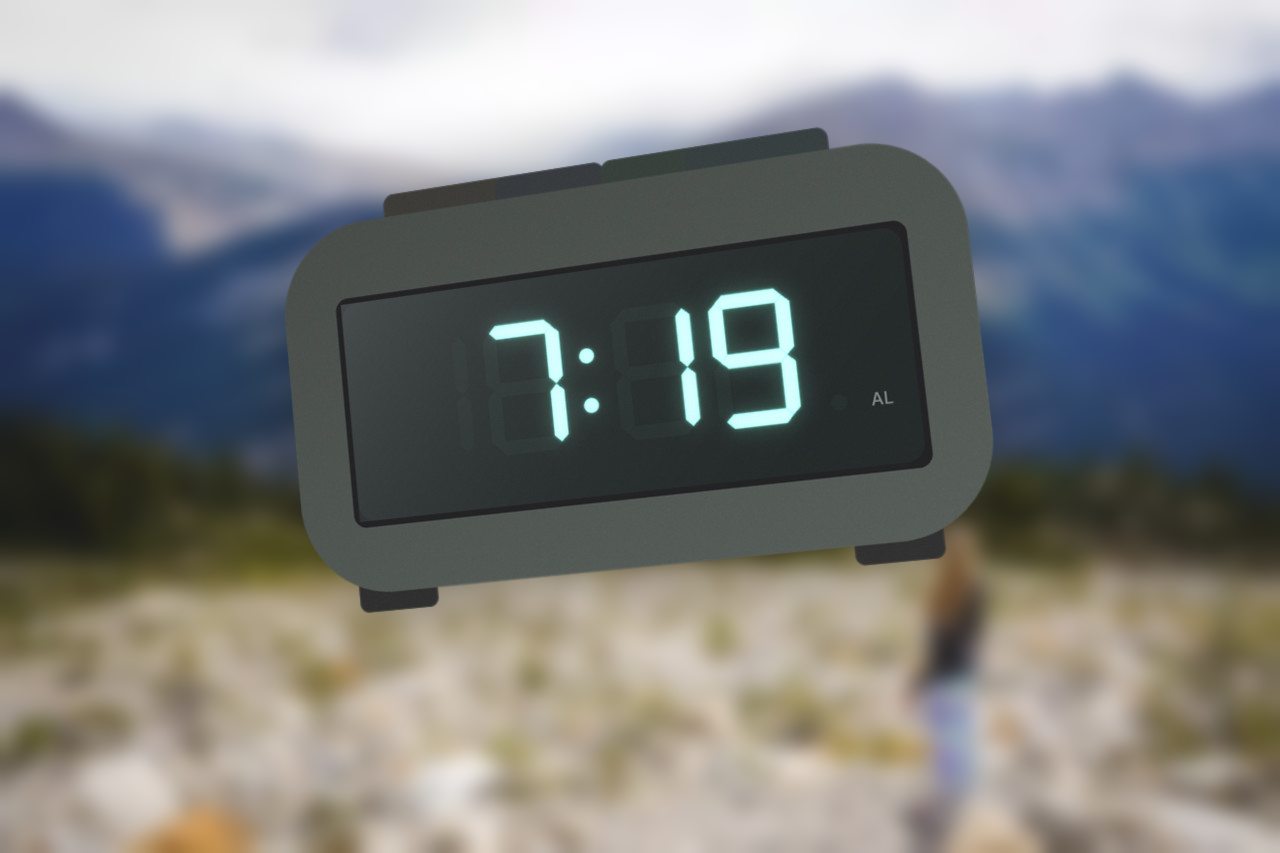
7:19
